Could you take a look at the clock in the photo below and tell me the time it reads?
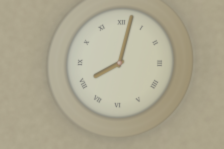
8:02
